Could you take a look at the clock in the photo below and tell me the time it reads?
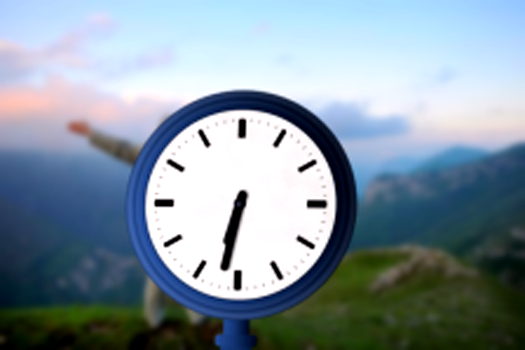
6:32
